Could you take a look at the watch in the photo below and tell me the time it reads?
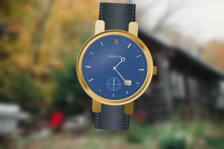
1:23
